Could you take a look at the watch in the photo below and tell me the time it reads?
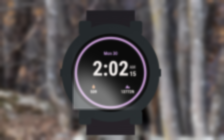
2:02
